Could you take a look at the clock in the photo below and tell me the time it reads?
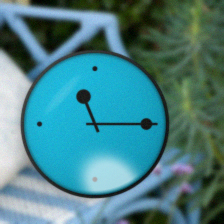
11:15
